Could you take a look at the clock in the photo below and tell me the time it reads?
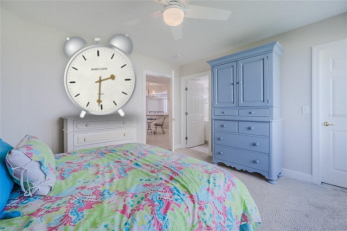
2:31
